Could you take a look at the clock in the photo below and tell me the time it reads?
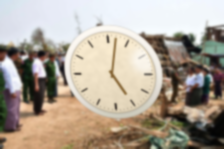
5:02
